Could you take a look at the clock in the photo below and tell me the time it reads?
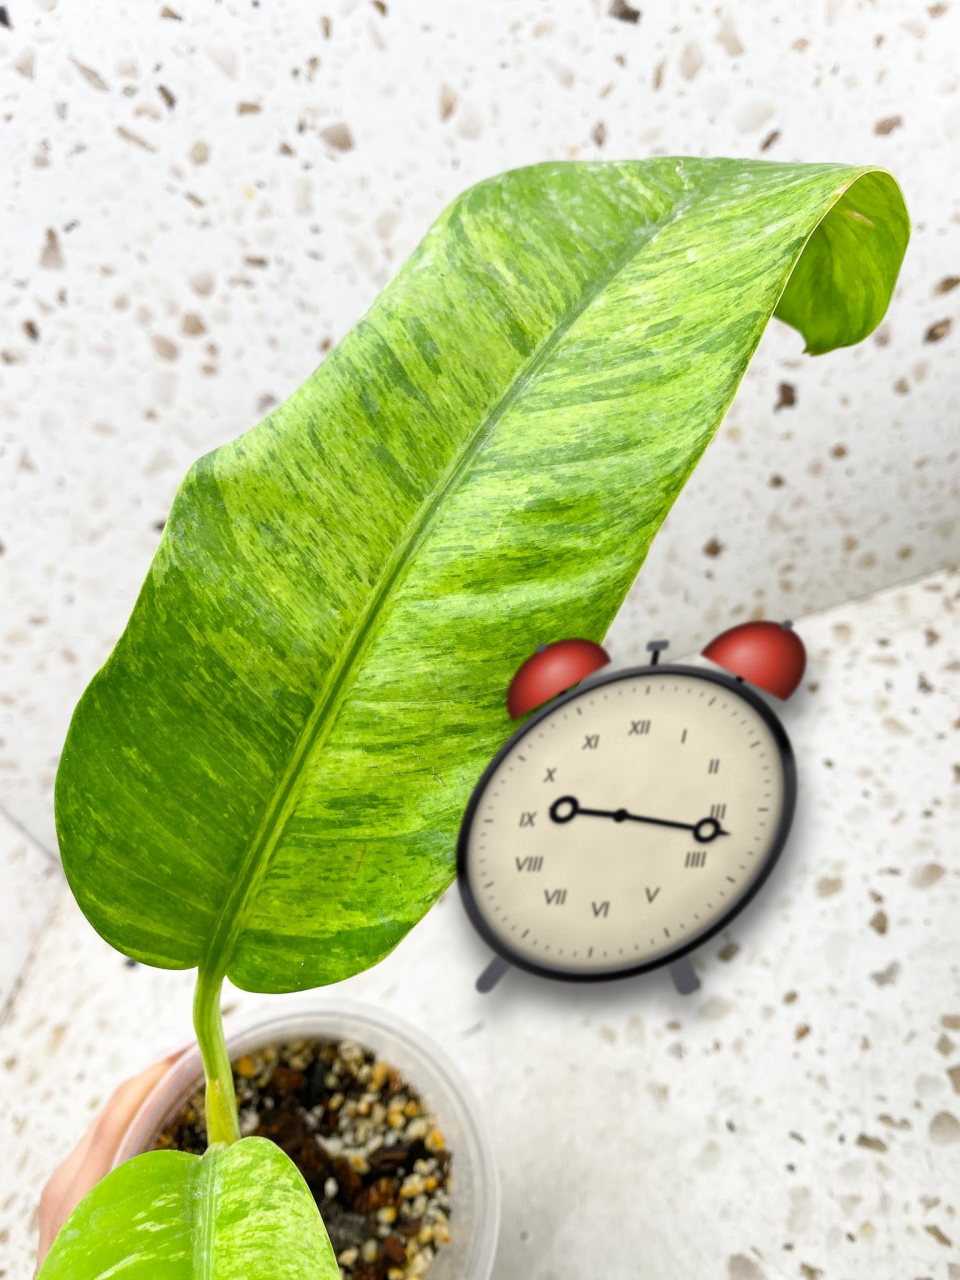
9:17
